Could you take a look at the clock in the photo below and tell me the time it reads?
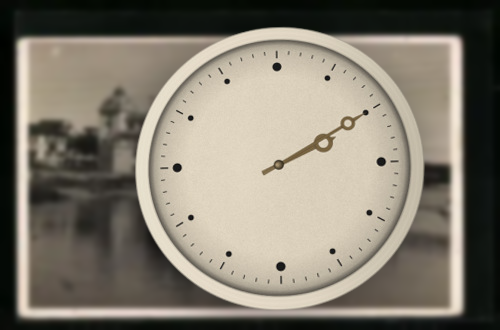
2:10
